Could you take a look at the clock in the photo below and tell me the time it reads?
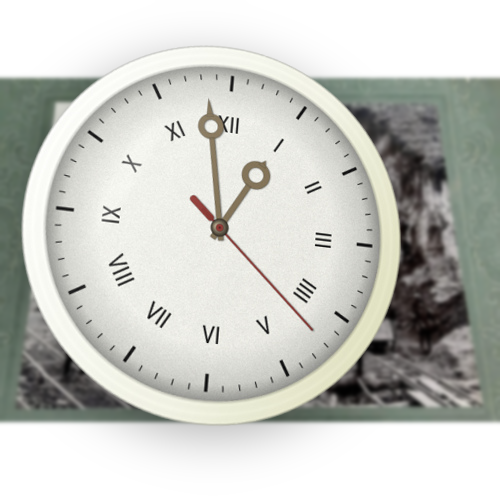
12:58:22
